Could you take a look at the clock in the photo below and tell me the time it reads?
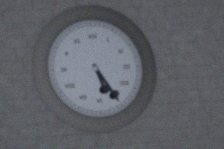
5:25
